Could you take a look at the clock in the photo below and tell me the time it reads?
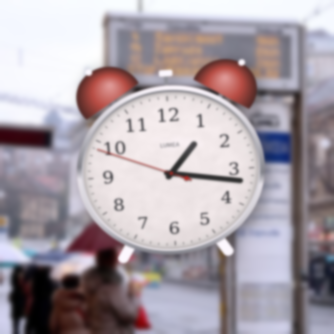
1:16:49
